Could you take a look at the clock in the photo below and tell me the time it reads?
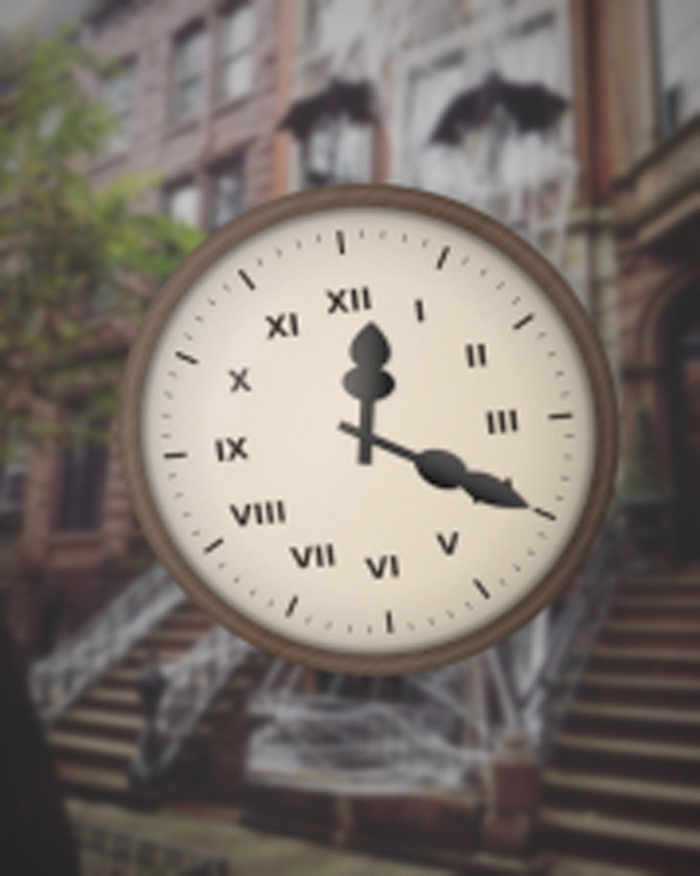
12:20
